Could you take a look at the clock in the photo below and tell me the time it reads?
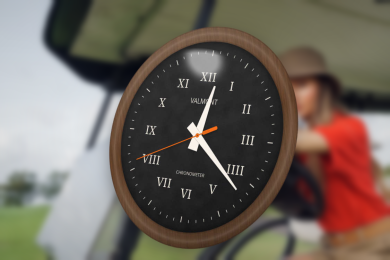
12:21:41
